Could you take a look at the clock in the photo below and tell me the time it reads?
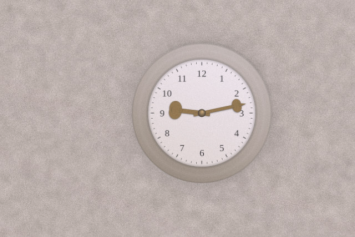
9:13
